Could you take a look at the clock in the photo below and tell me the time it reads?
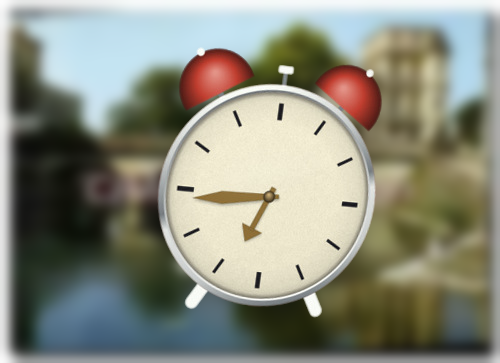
6:44
